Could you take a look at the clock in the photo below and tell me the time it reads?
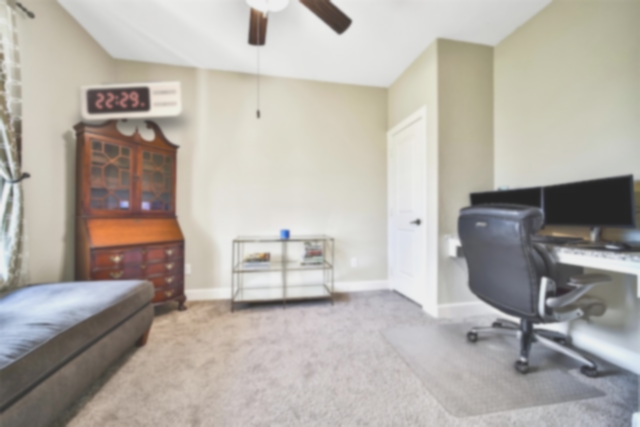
22:29
